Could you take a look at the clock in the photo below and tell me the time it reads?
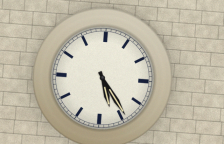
5:24
